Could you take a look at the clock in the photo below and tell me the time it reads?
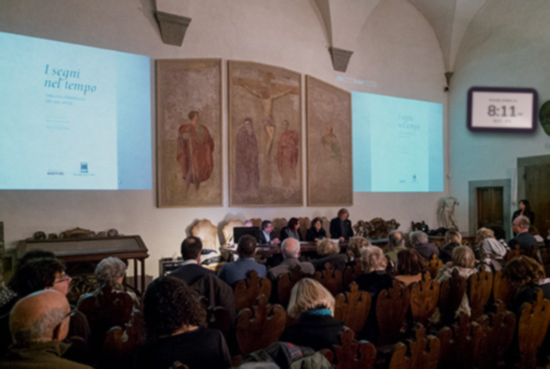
8:11
